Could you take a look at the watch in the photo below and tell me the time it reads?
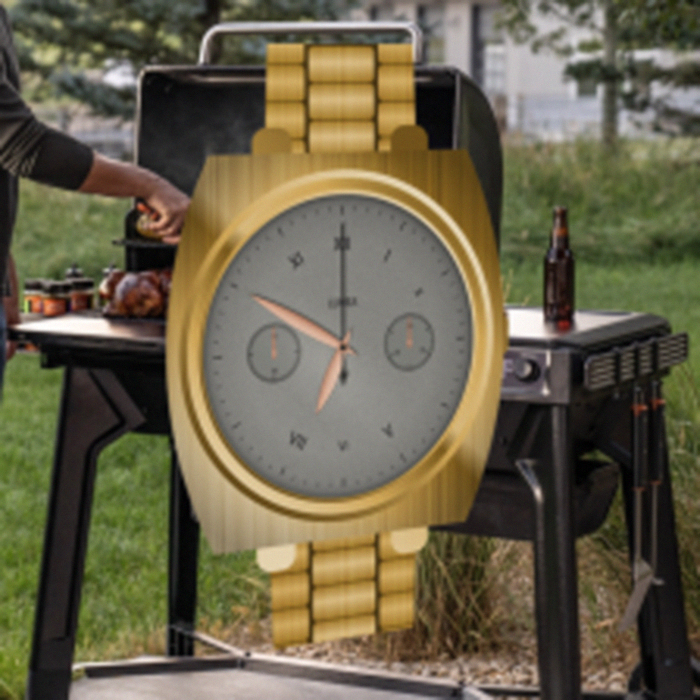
6:50
